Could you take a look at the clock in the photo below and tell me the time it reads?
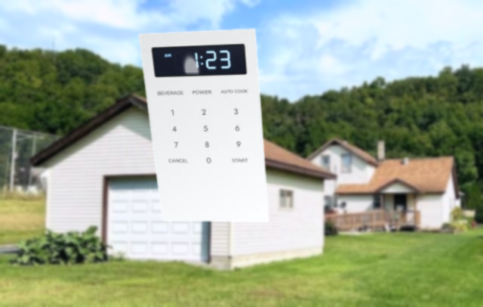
1:23
